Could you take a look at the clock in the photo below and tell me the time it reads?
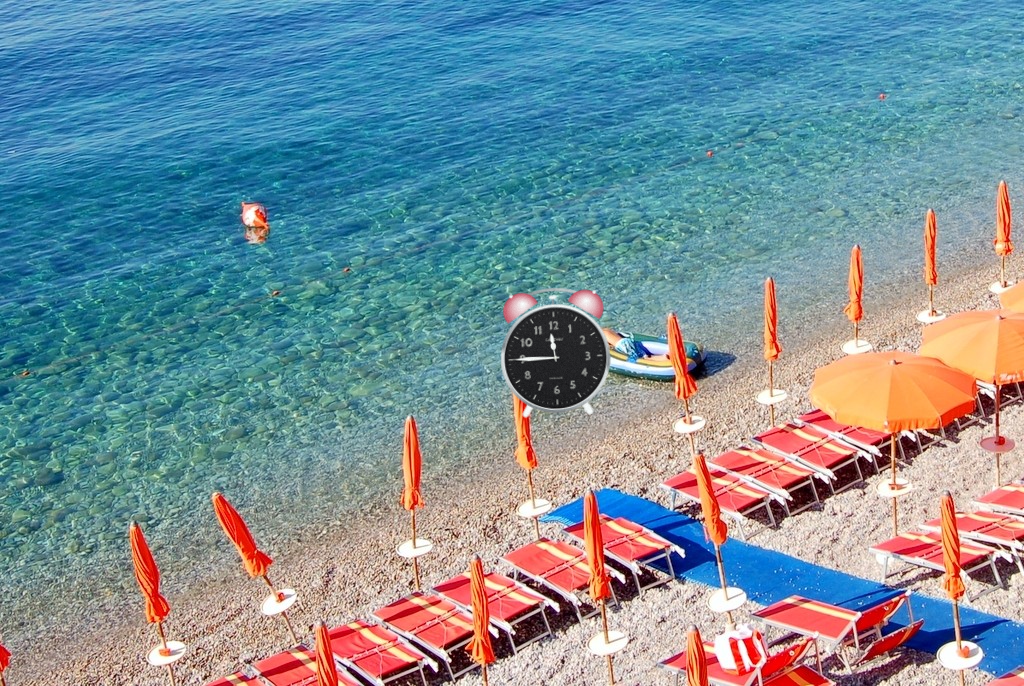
11:45
